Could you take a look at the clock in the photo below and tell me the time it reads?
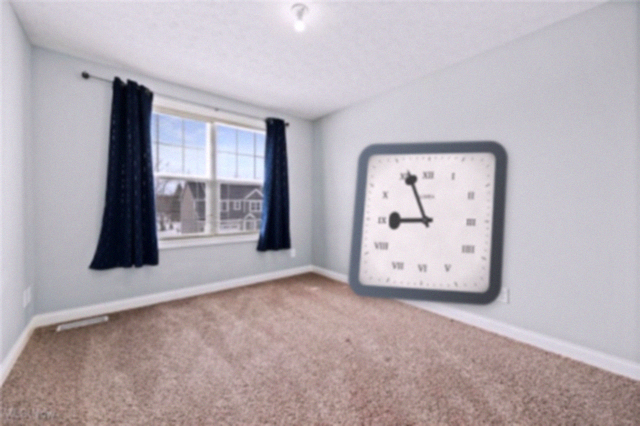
8:56
